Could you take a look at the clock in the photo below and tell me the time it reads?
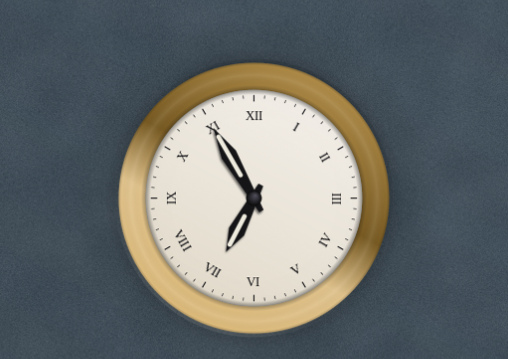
6:55
